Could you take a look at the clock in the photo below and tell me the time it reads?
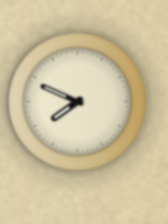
7:49
